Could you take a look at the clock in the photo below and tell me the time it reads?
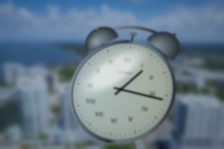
1:16
